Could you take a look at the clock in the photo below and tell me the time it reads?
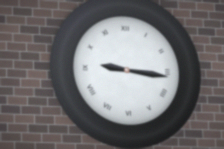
9:16
